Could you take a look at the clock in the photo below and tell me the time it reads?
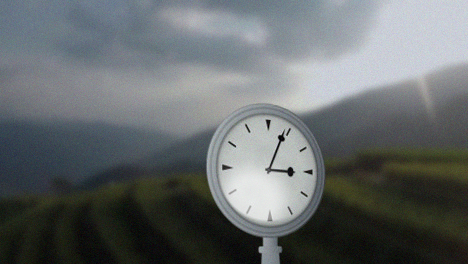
3:04
